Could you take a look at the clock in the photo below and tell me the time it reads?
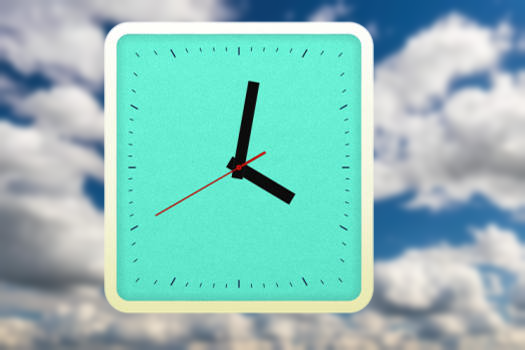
4:01:40
